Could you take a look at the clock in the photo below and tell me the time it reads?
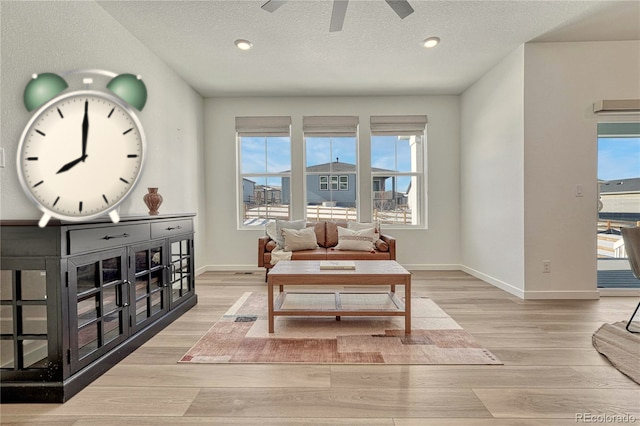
8:00
